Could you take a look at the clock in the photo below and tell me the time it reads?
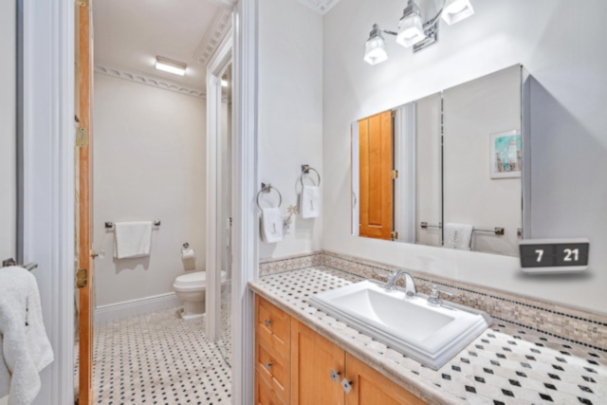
7:21
